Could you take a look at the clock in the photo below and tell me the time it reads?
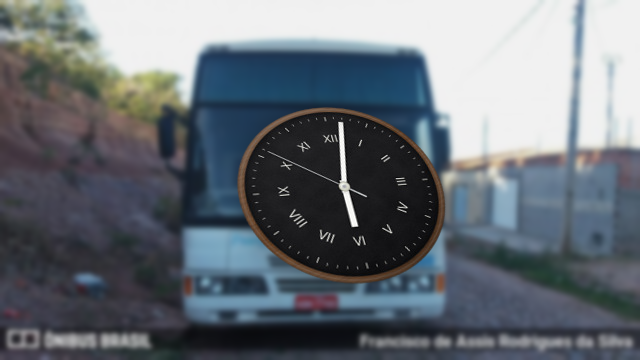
6:01:51
